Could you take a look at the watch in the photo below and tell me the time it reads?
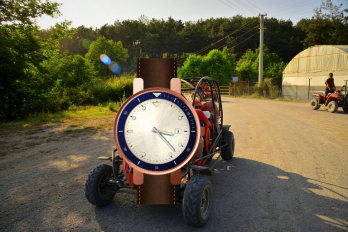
3:23
